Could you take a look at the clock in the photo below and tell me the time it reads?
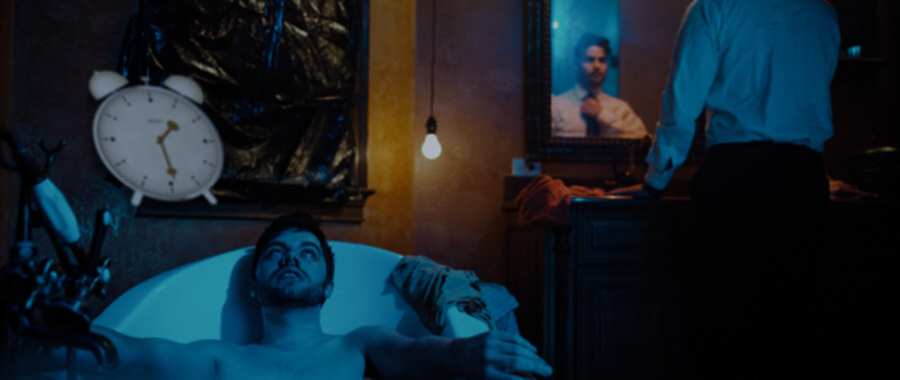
1:29
